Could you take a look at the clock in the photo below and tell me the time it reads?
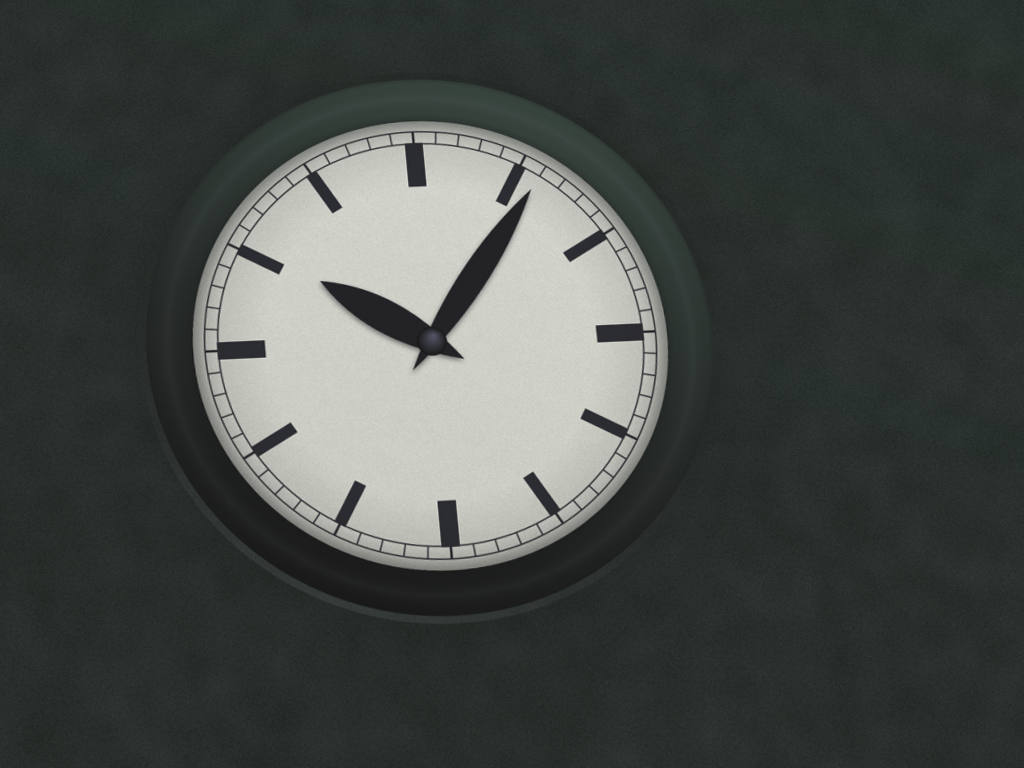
10:06
